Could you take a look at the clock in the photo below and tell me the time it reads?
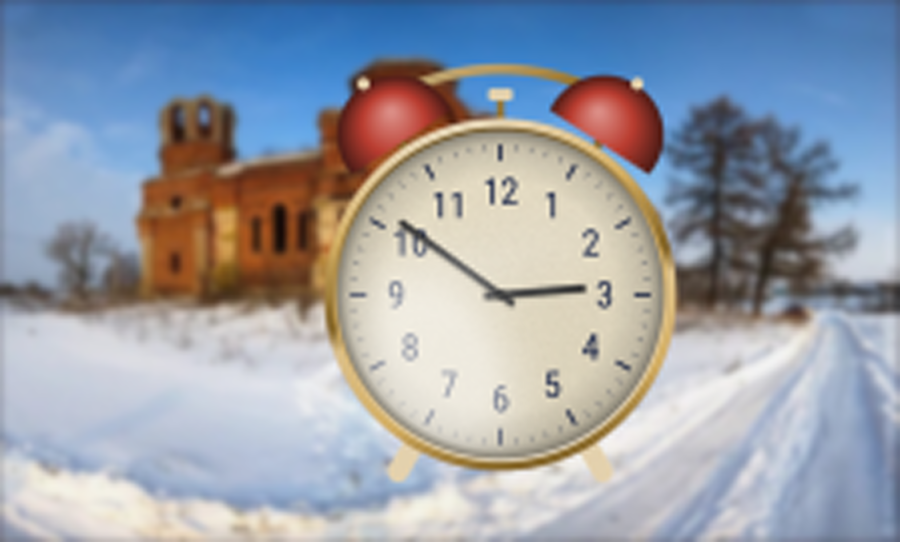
2:51
